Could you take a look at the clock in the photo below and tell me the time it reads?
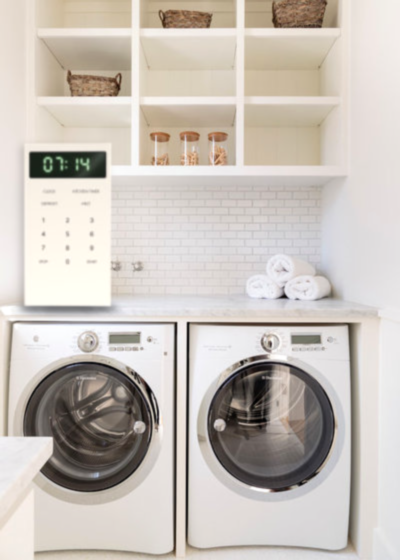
7:14
